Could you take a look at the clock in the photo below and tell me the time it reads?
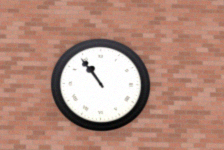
10:54
